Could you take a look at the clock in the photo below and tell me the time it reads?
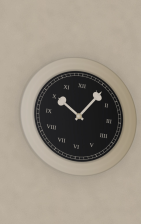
10:06
